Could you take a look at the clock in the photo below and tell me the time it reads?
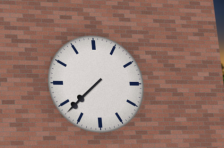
7:38
